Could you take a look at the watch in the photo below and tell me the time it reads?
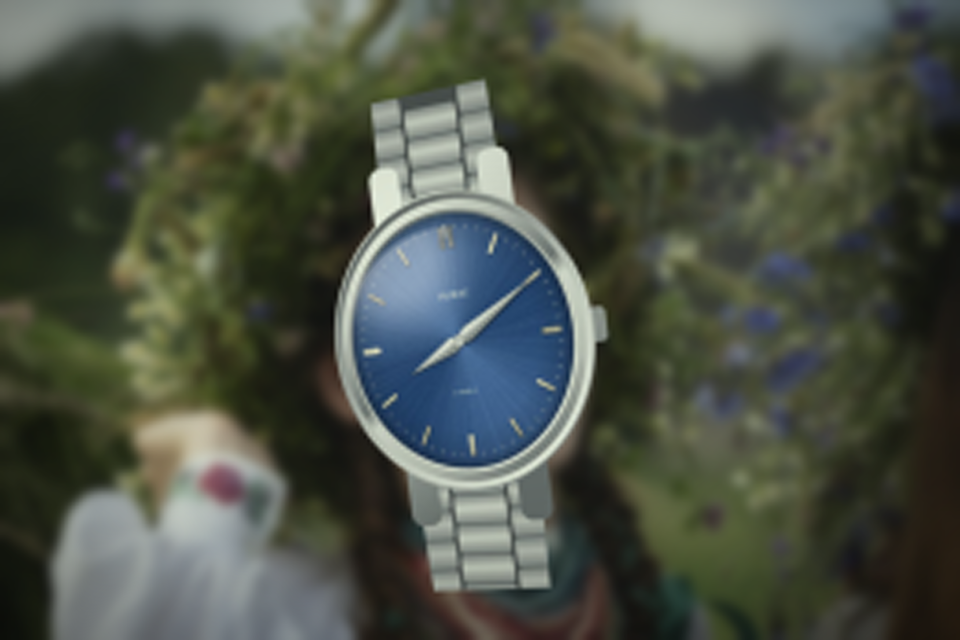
8:10
